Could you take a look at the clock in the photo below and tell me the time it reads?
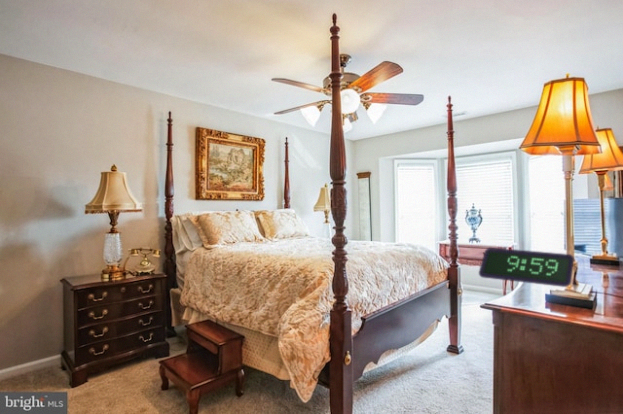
9:59
